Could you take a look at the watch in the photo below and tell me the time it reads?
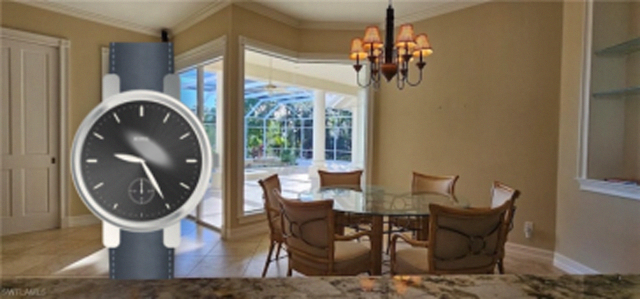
9:25
